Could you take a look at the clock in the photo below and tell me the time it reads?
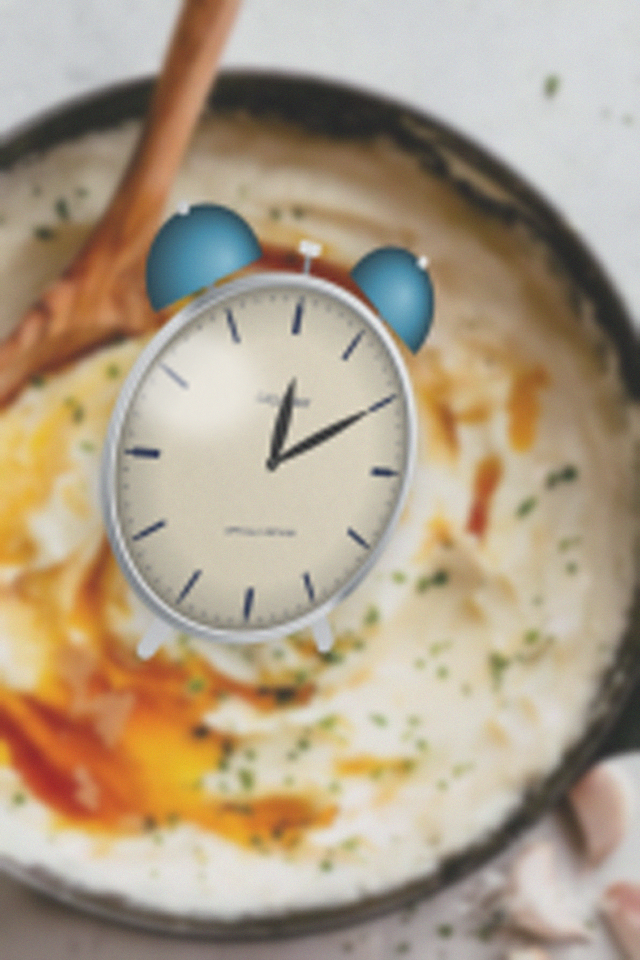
12:10
